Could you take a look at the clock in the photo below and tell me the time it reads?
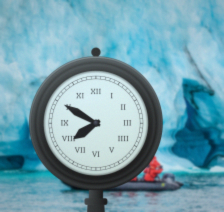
7:50
